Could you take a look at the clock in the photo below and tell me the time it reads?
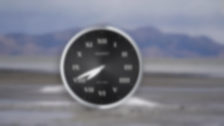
7:41
